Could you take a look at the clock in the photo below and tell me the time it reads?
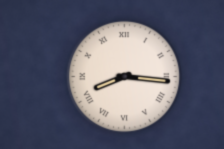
8:16
